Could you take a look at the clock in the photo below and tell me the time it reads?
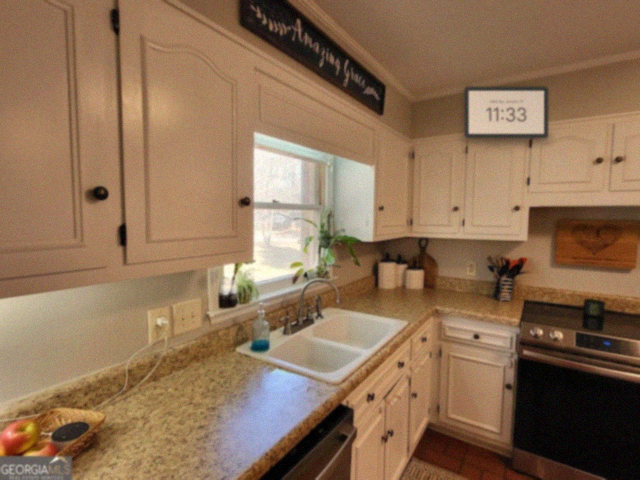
11:33
